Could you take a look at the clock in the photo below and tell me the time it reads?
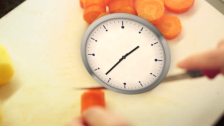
1:37
